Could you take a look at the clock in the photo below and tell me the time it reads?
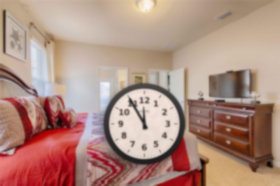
11:55
